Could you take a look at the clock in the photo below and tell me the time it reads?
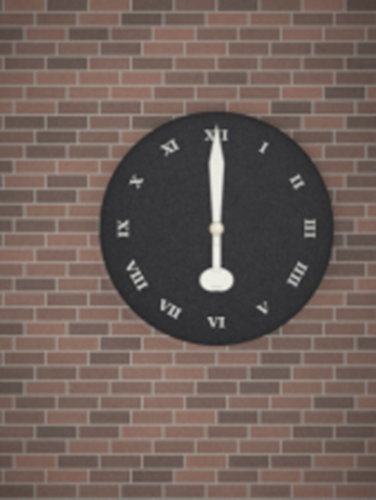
6:00
